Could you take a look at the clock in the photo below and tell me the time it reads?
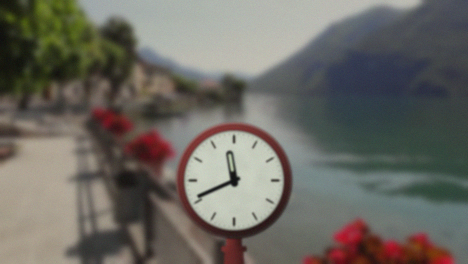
11:41
